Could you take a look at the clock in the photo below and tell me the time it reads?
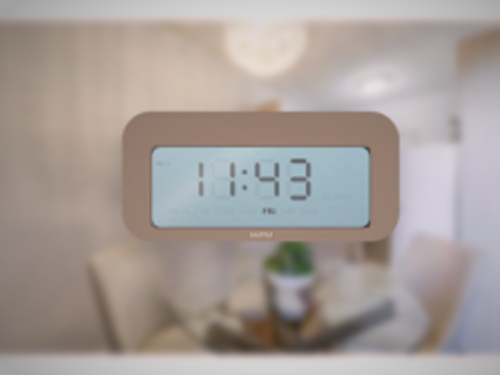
11:43
